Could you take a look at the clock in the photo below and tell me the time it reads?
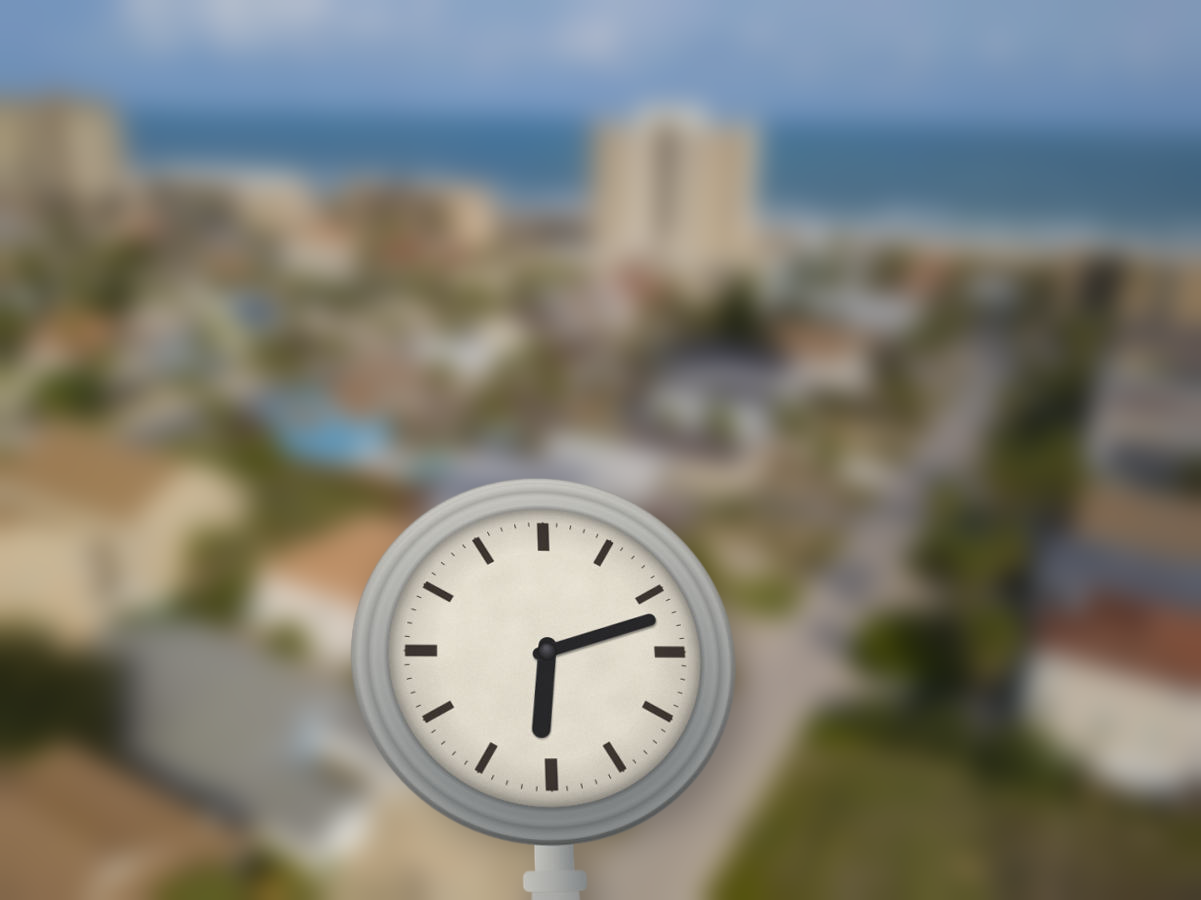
6:12
